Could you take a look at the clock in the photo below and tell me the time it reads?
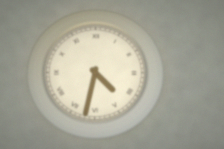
4:32
